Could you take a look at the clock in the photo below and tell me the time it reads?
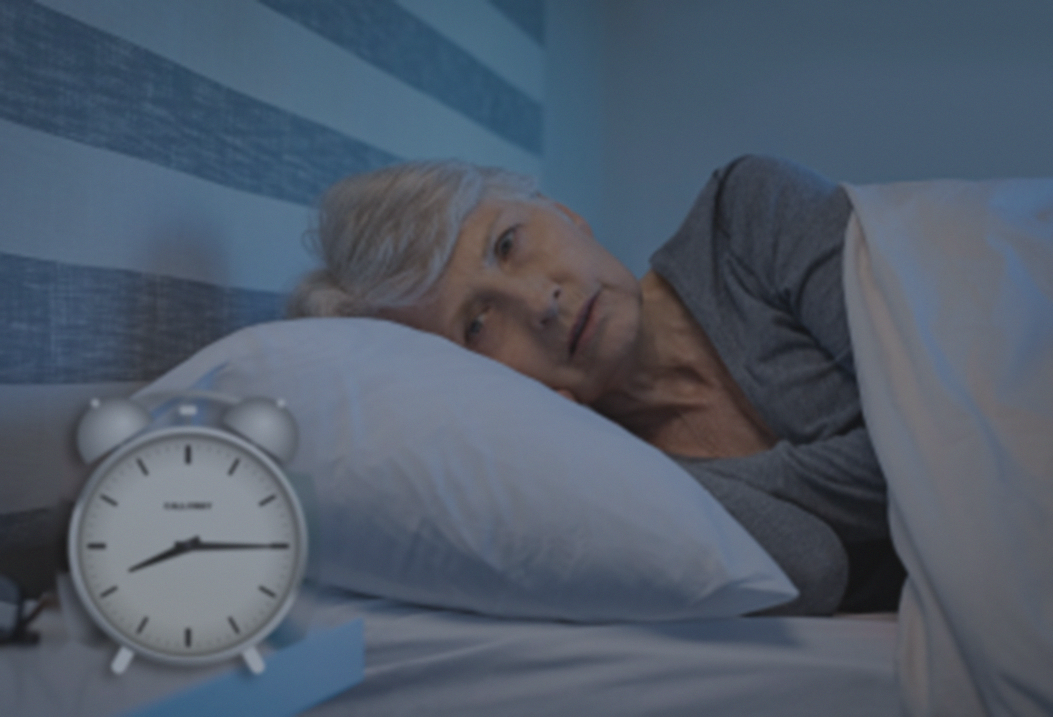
8:15
